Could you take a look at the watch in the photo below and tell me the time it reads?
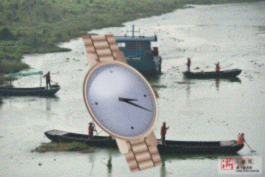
3:20
